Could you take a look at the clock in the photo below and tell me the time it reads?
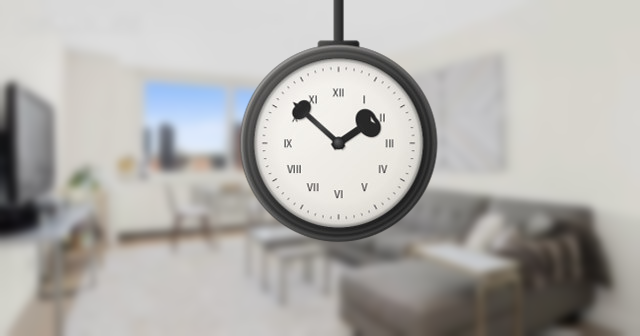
1:52
